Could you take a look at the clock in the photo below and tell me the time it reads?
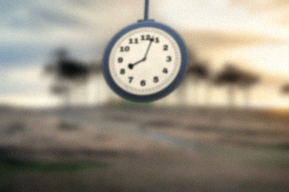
8:03
